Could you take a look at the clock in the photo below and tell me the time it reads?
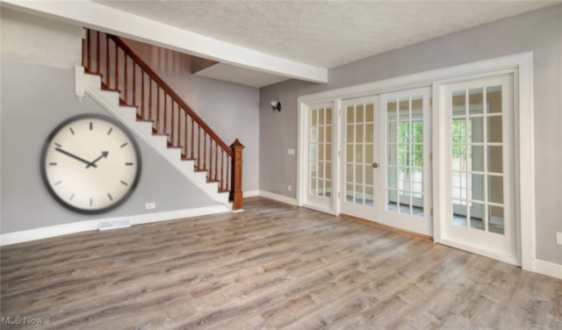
1:49
